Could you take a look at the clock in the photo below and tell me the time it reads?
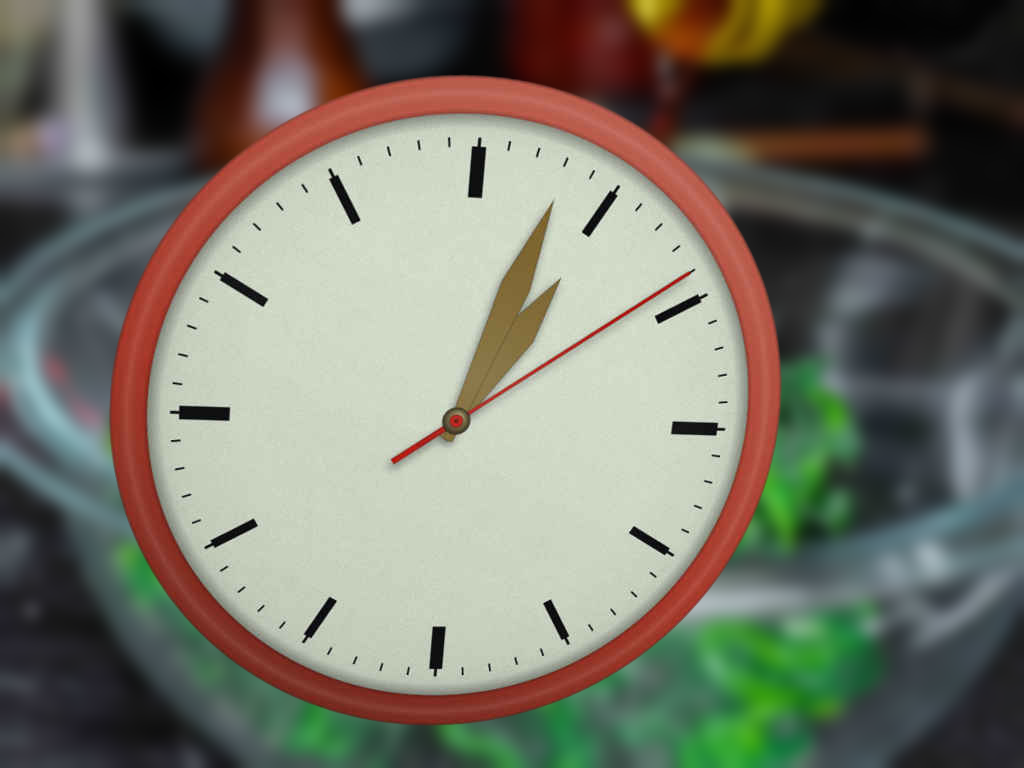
1:03:09
